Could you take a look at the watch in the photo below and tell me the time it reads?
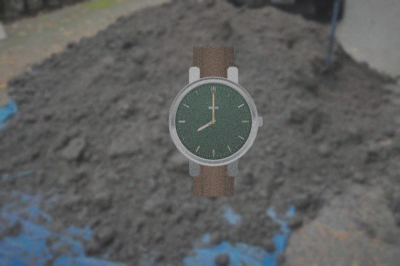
8:00
